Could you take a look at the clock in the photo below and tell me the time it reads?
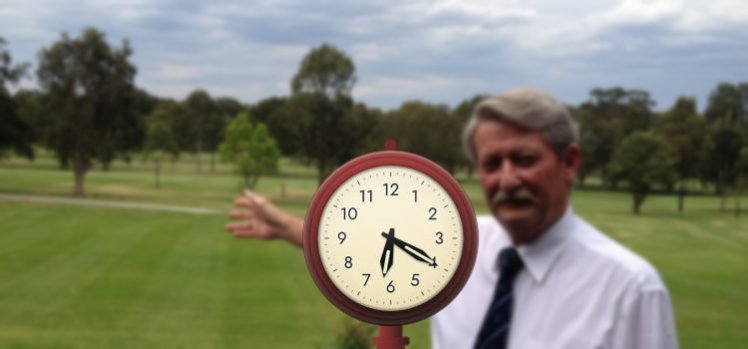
6:20
